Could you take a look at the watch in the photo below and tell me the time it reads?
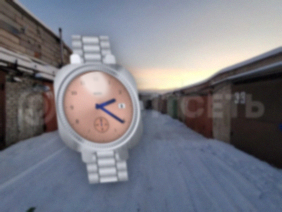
2:21
